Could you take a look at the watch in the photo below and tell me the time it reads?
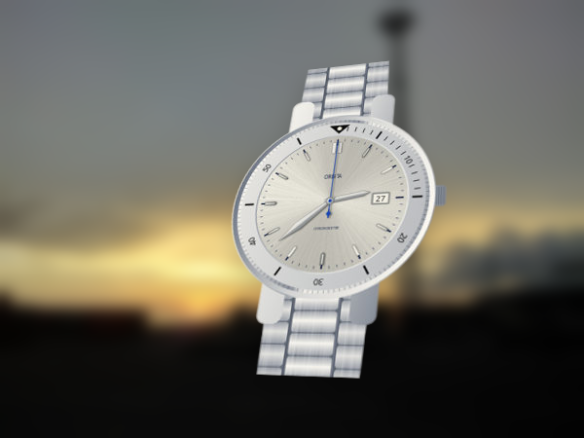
2:38:00
